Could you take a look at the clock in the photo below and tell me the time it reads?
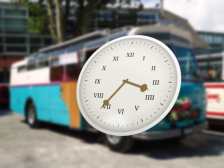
3:36
